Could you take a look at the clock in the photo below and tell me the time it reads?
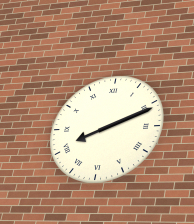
8:11
